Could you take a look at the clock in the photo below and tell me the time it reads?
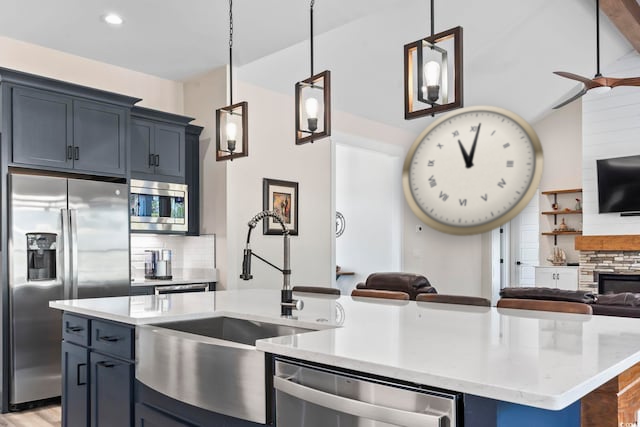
11:01
